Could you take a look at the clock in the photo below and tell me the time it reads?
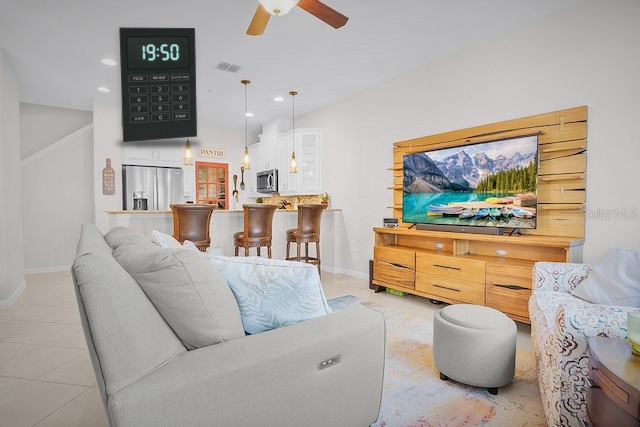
19:50
